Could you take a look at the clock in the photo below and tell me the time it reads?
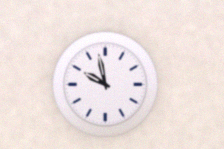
9:58
